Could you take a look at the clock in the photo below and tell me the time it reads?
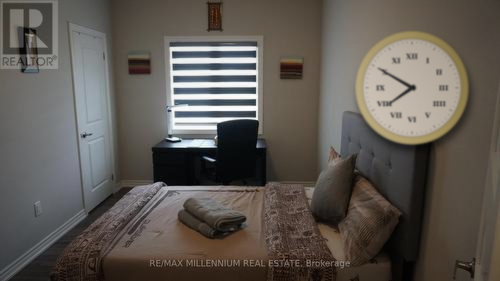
7:50
